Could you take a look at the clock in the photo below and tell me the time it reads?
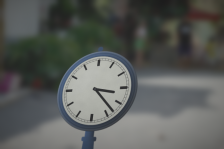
3:23
